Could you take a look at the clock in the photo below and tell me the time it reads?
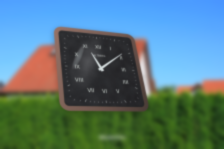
11:09
